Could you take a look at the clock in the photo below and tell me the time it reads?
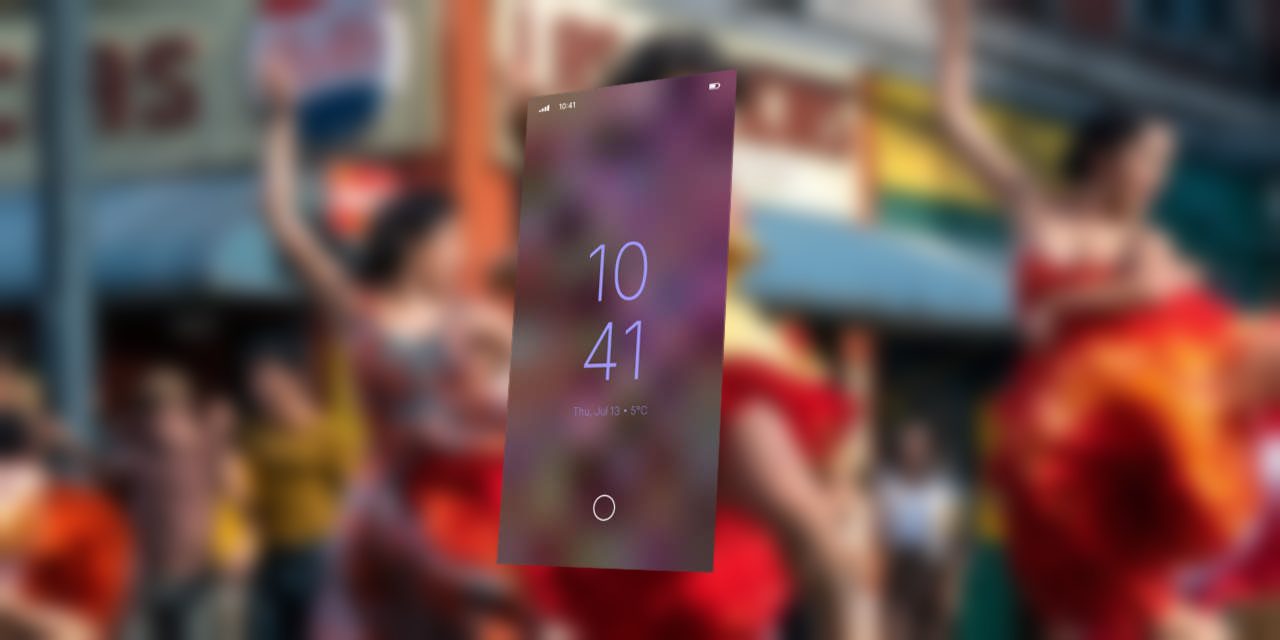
10:41
